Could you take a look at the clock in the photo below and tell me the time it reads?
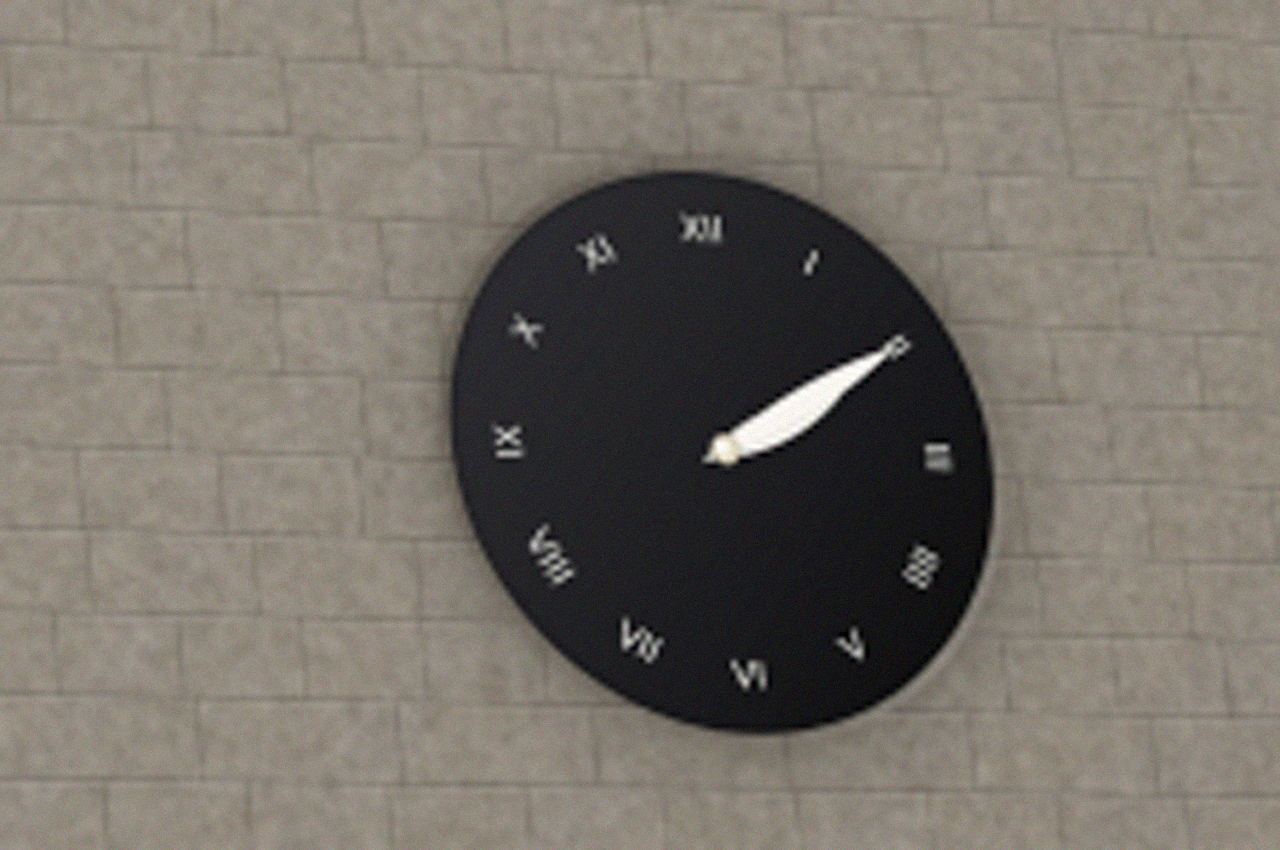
2:10
